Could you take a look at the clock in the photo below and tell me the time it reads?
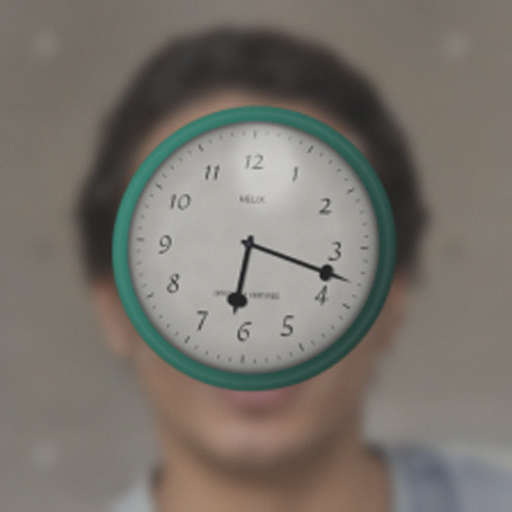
6:18
